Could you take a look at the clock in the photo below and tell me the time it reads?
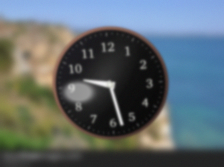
9:28
